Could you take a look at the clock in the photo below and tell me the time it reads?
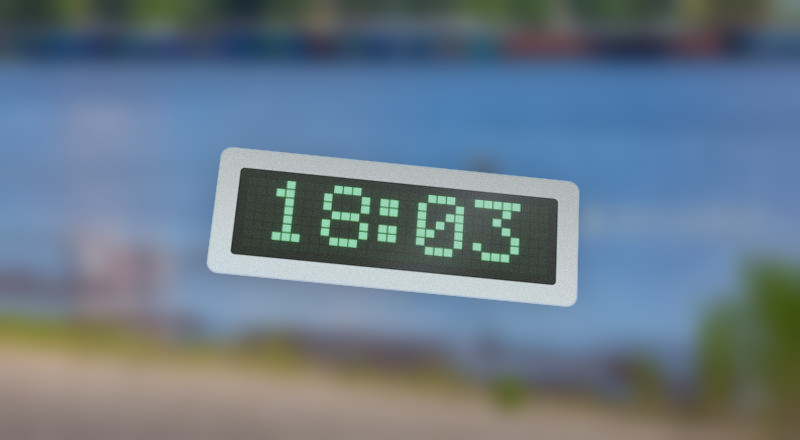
18:03
